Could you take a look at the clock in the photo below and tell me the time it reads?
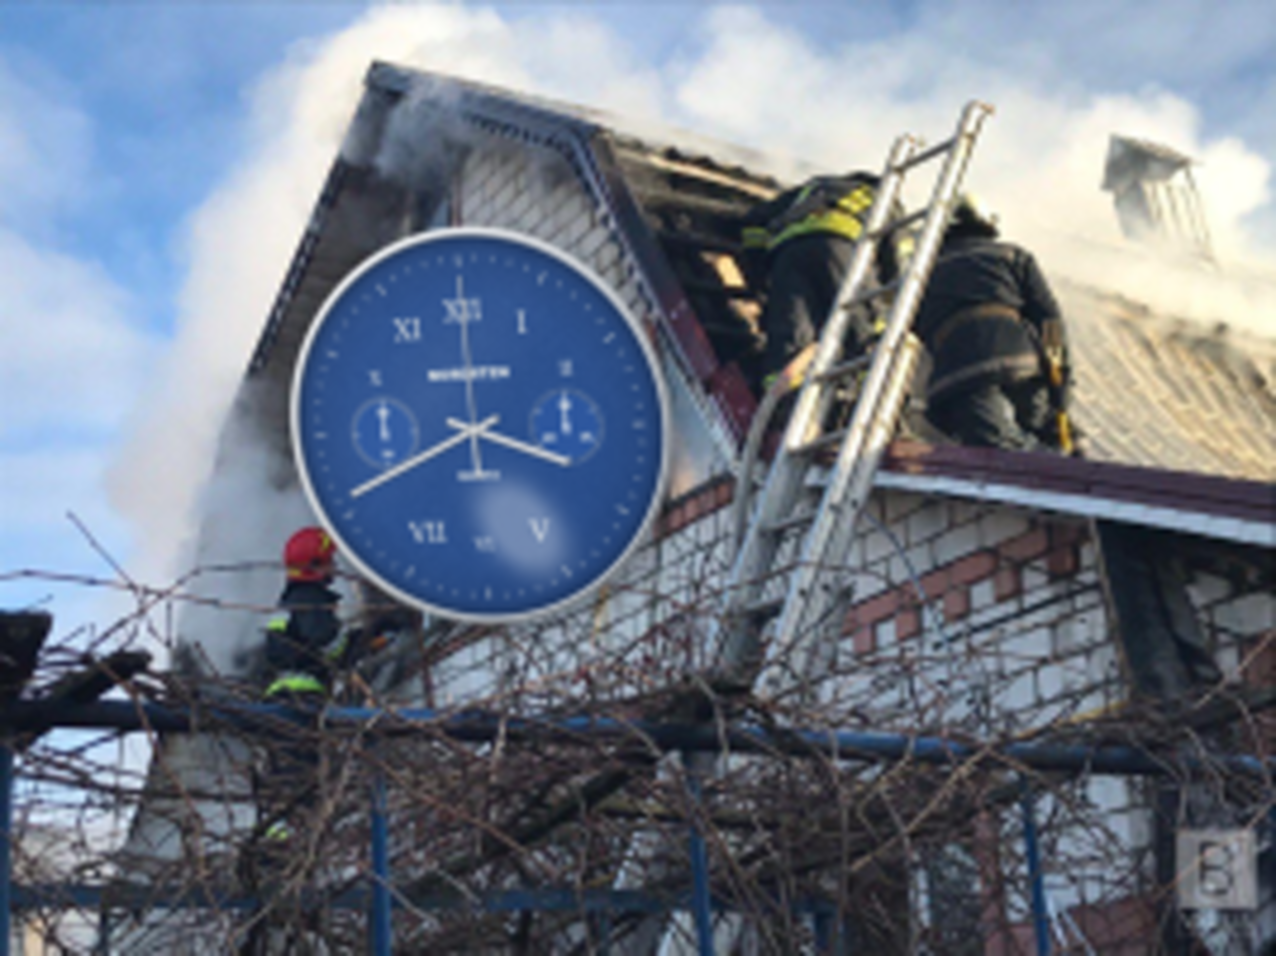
3:41
